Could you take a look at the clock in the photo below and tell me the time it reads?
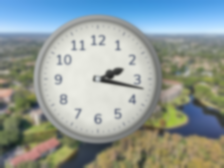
2:17
